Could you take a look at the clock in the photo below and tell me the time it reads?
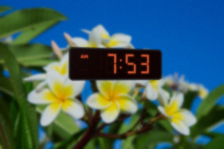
7:53
